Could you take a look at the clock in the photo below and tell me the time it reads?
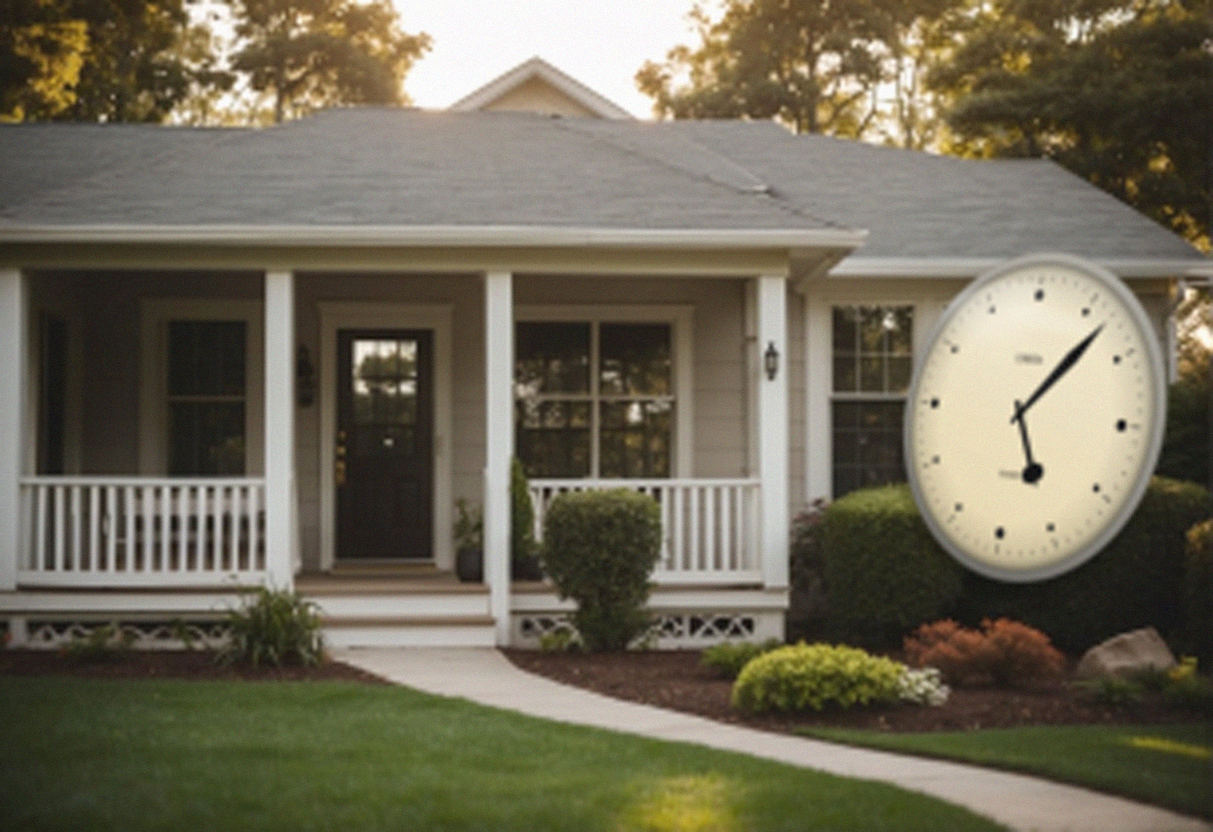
5:07
